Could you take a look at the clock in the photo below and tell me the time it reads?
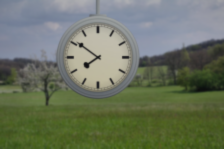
7:51
